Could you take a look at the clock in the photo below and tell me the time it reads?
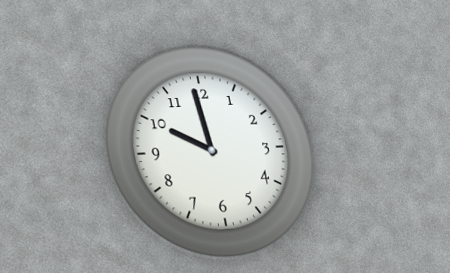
9:59
